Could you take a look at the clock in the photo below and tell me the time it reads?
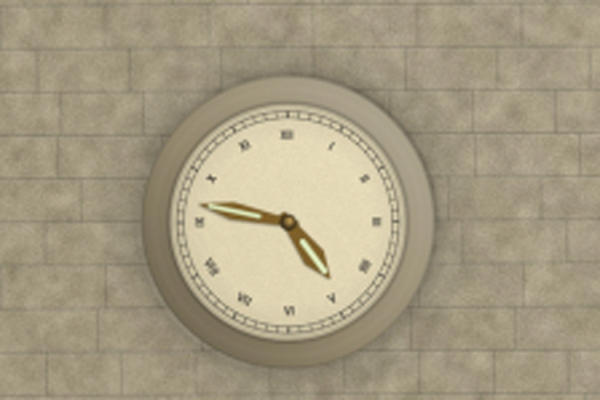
4:47
